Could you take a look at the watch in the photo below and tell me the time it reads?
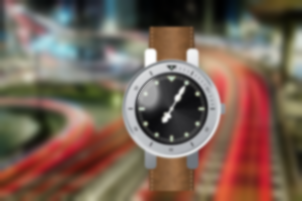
7:05
